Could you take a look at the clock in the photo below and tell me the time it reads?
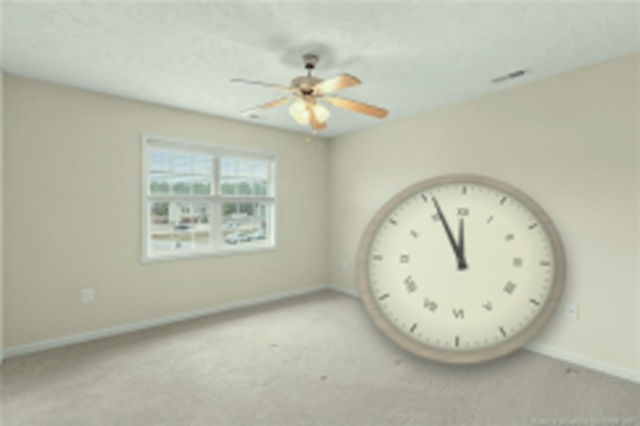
11:56
